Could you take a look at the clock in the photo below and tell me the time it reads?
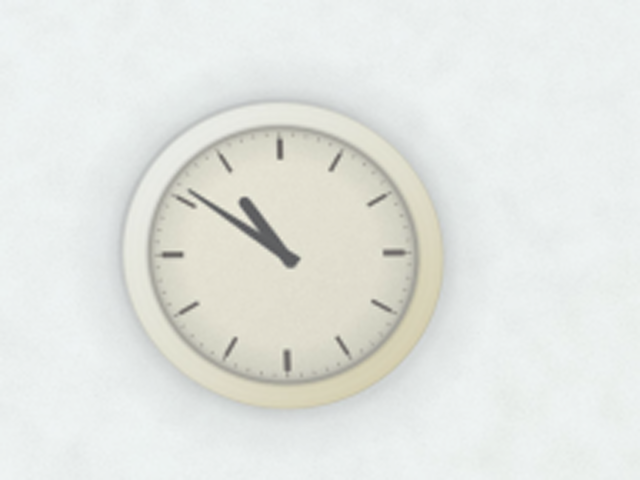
10:51
